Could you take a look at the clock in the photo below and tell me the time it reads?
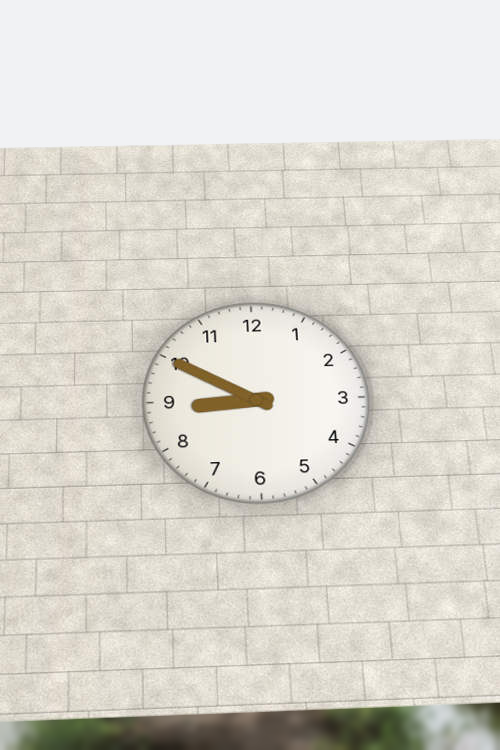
8:50
